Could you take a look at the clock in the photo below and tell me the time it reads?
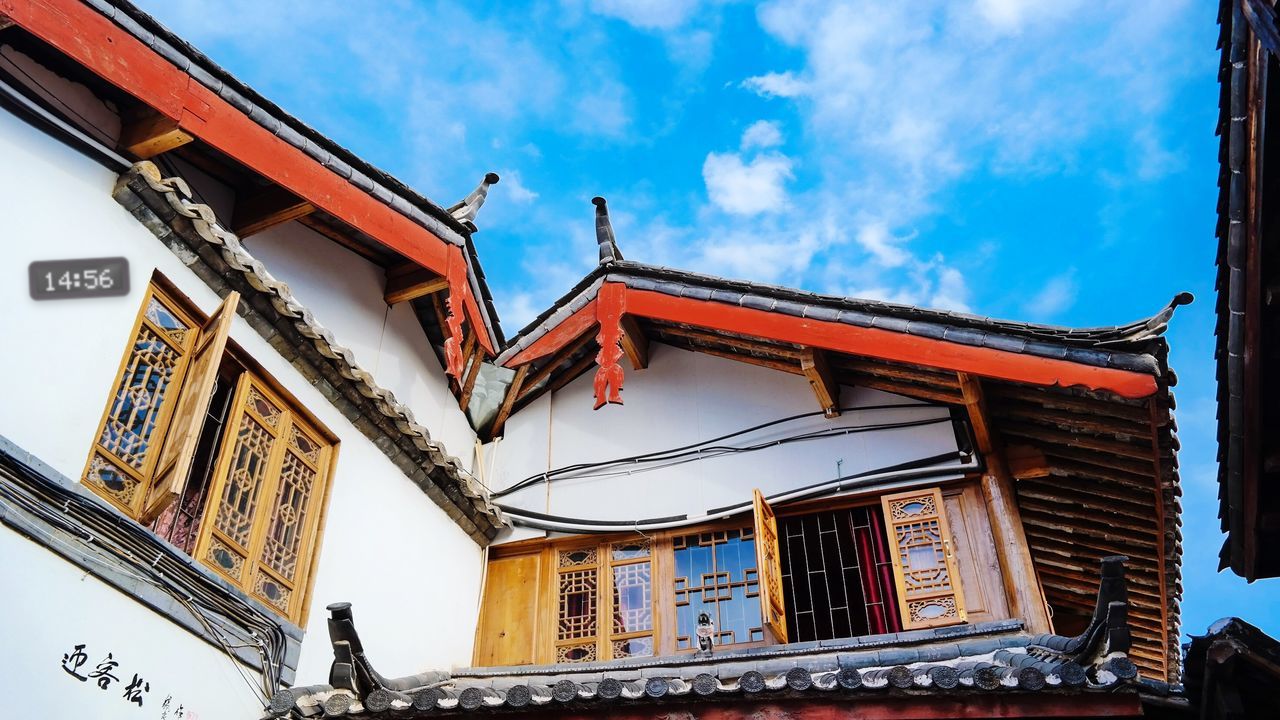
14:56
